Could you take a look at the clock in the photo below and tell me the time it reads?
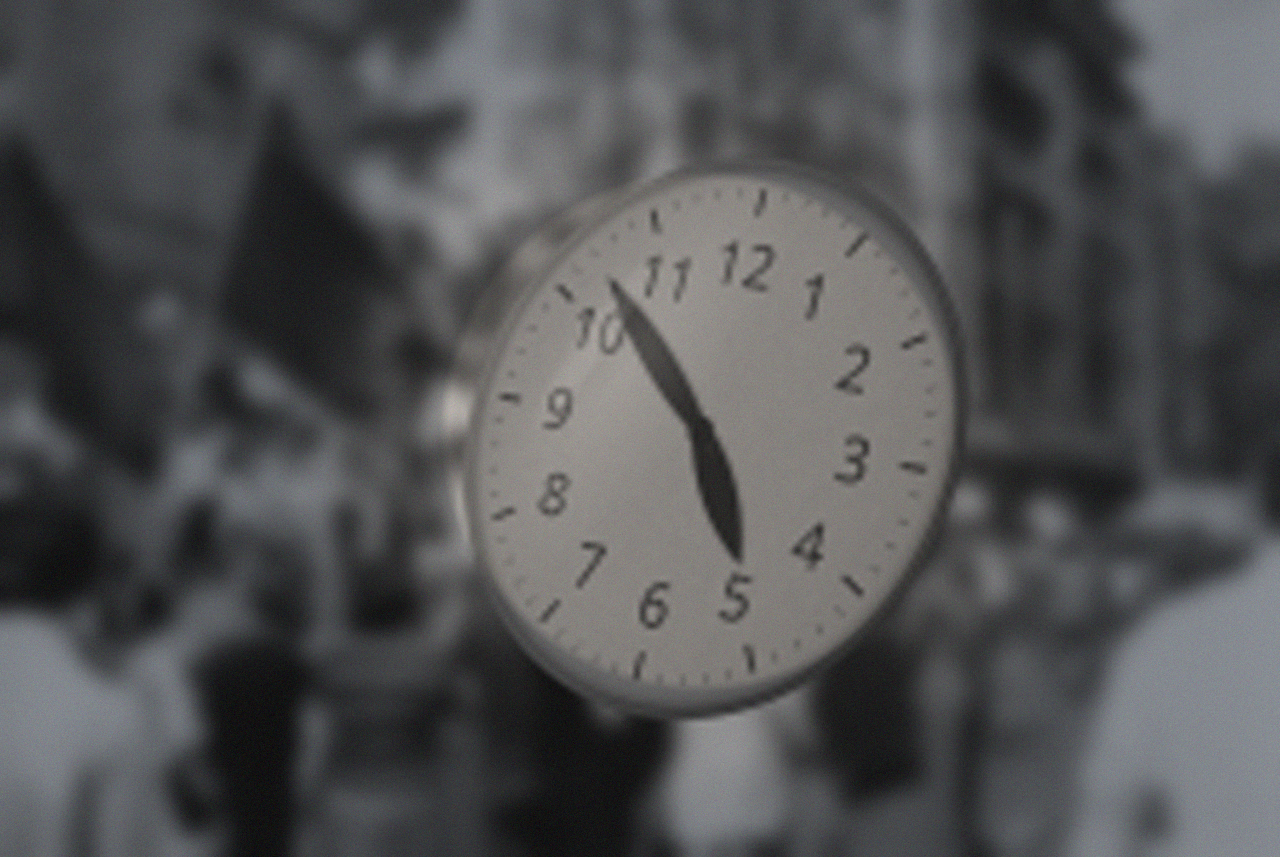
4:52
